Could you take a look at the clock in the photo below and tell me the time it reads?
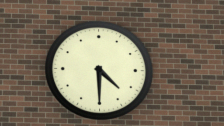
4:30
